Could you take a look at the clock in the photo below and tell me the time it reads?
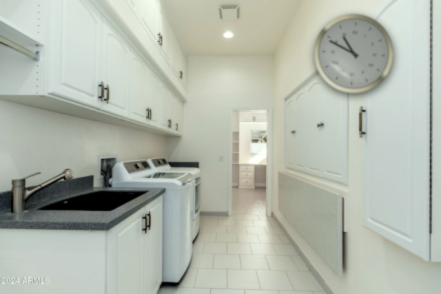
10:49
